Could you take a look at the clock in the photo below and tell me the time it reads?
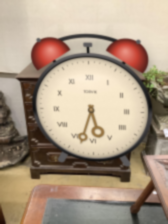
5:33
